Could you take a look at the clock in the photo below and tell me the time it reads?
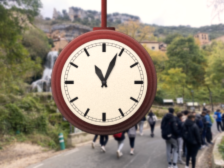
11:04
